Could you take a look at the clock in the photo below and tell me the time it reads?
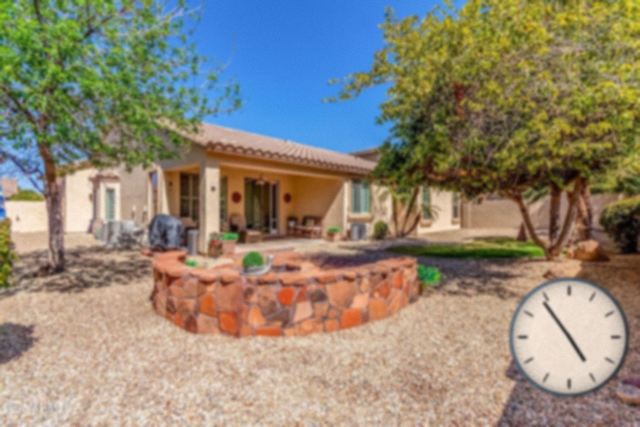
4:54
